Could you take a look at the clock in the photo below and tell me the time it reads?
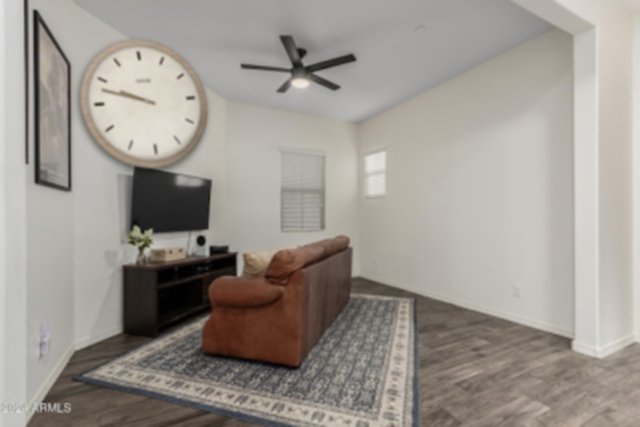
9:48
